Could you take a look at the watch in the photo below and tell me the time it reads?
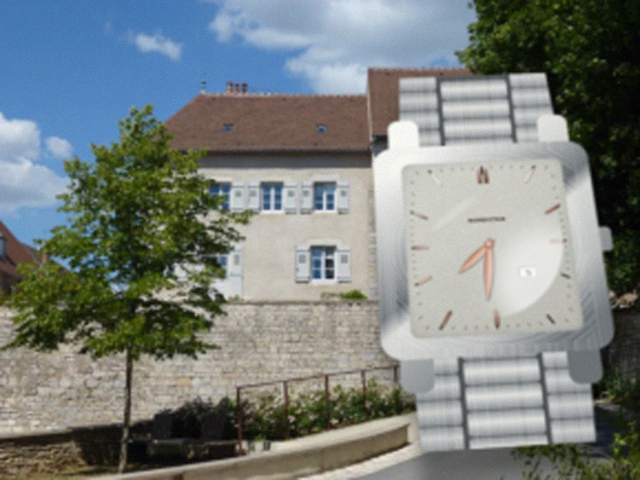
7:31
